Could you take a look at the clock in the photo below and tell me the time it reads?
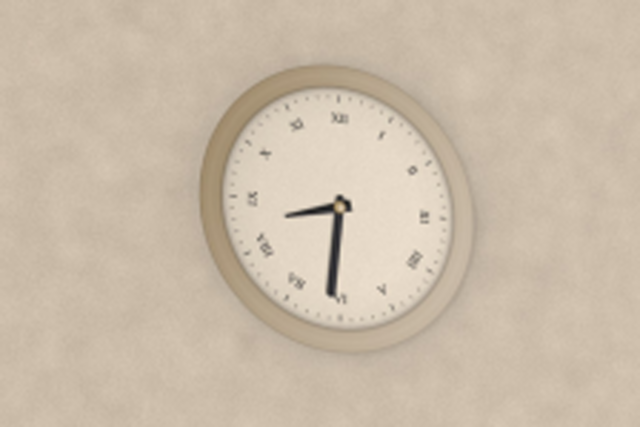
8:31
